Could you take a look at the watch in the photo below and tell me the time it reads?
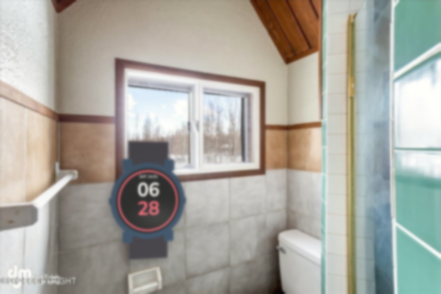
6:28
